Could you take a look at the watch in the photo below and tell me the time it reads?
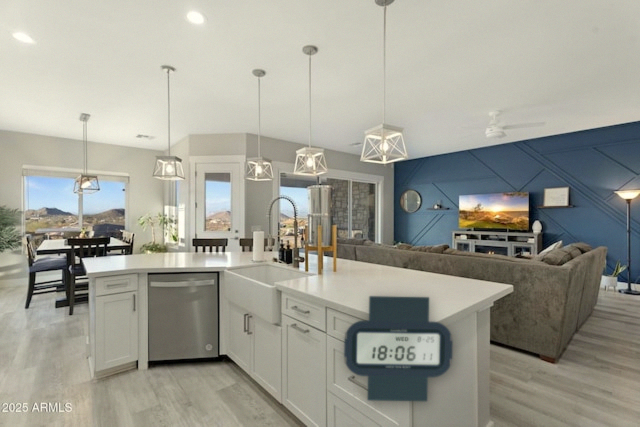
18:06
